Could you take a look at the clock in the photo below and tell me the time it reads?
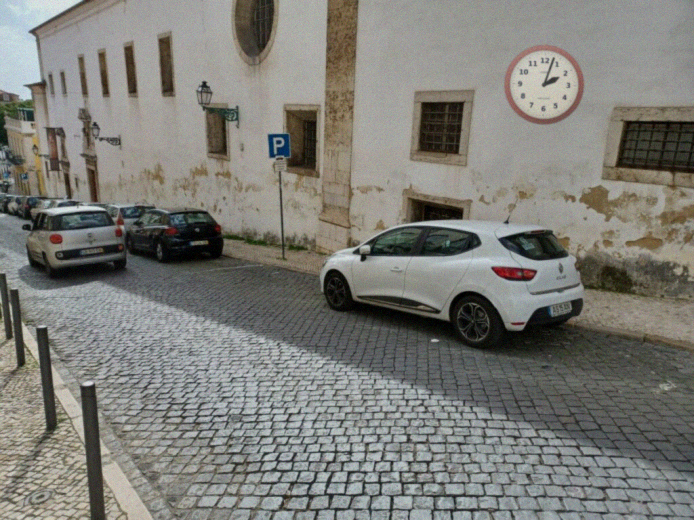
2:03
